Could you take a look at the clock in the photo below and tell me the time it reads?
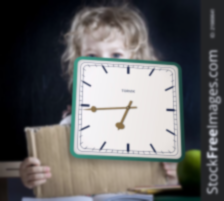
6:44
